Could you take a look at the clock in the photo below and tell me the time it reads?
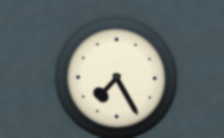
7:25
